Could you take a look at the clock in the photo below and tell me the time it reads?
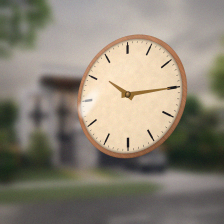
10:15
